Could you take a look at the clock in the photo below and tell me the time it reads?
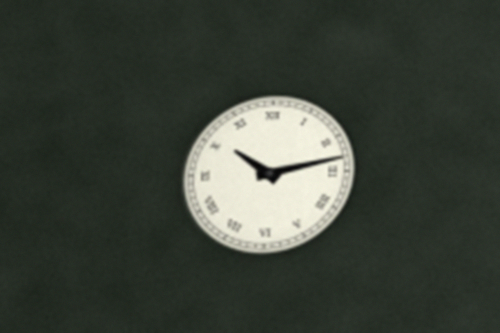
10:13
